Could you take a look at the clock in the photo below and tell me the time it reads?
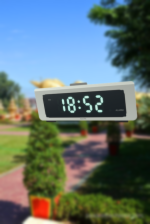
18:52
